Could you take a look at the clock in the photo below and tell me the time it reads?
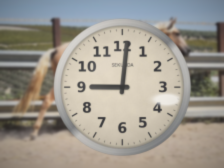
9:01
